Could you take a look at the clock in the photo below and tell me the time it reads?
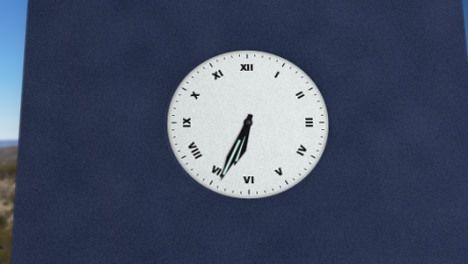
6:34
